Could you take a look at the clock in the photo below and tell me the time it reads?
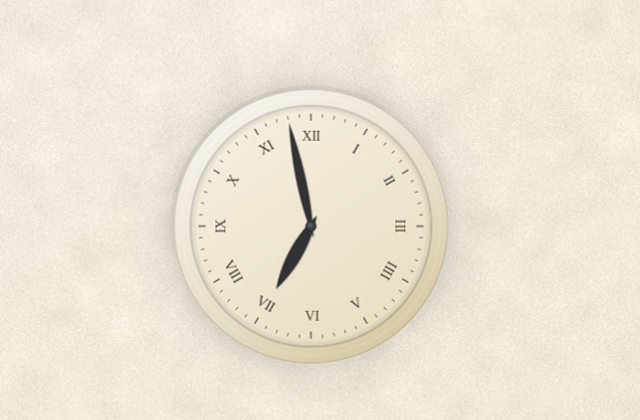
6:58
